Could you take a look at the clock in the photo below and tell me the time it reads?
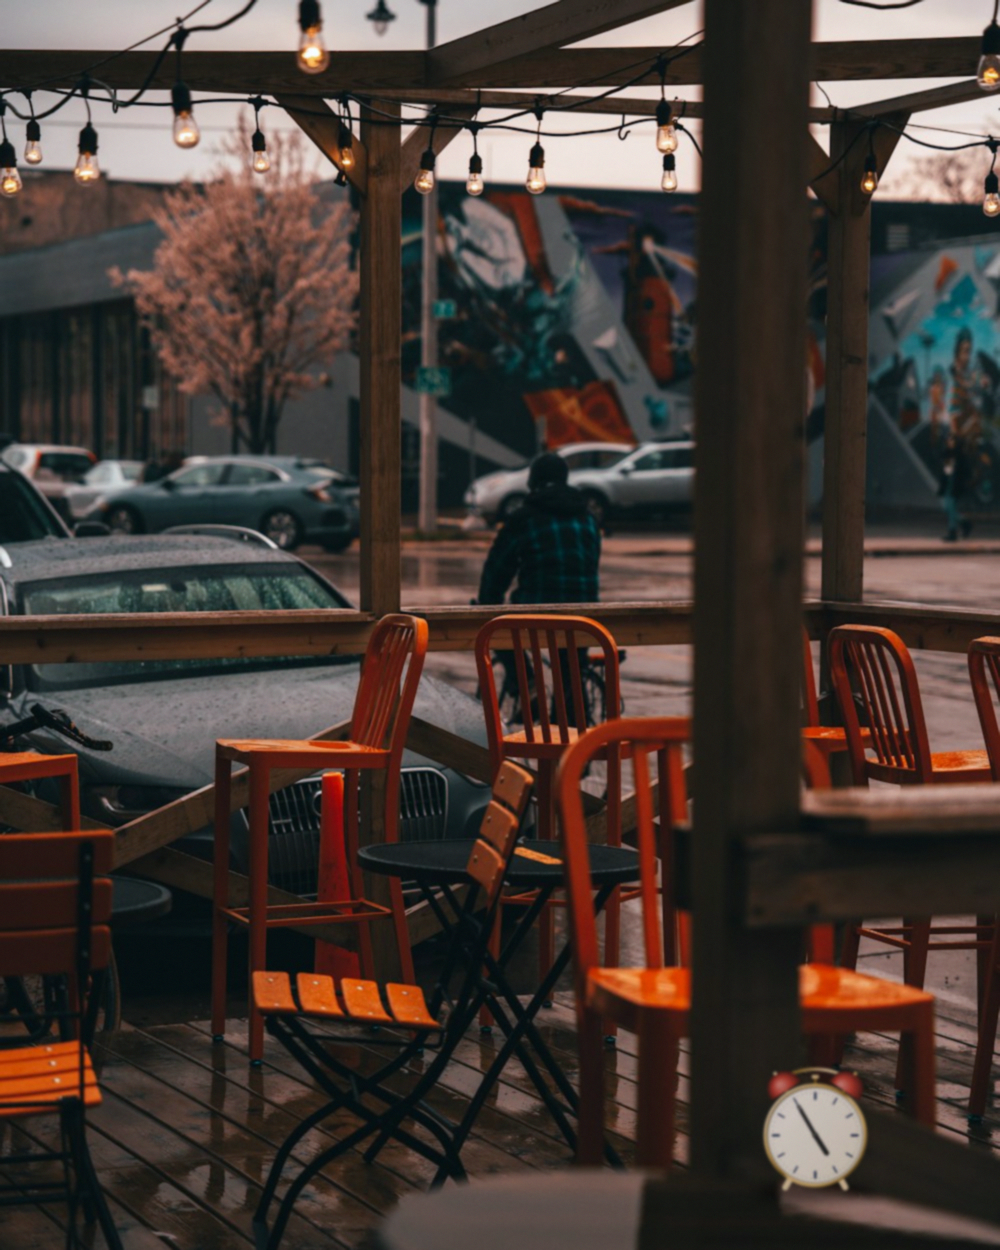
4:55
